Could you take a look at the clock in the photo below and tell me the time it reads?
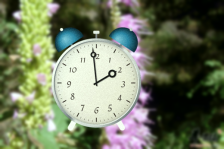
1:59
